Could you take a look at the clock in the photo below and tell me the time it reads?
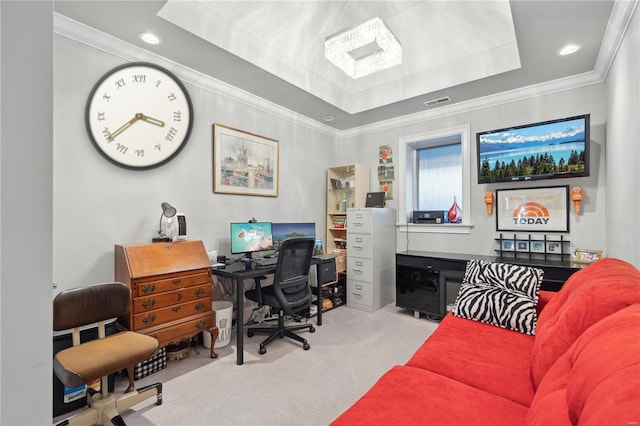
3:39
